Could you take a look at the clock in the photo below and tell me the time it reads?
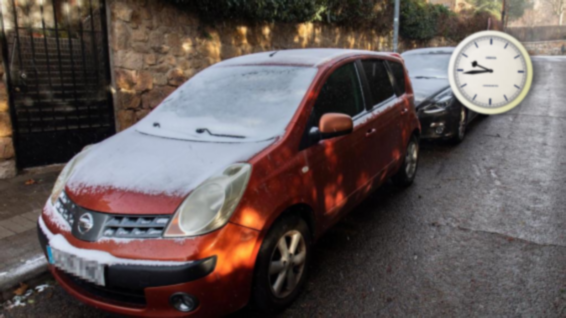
9:44
